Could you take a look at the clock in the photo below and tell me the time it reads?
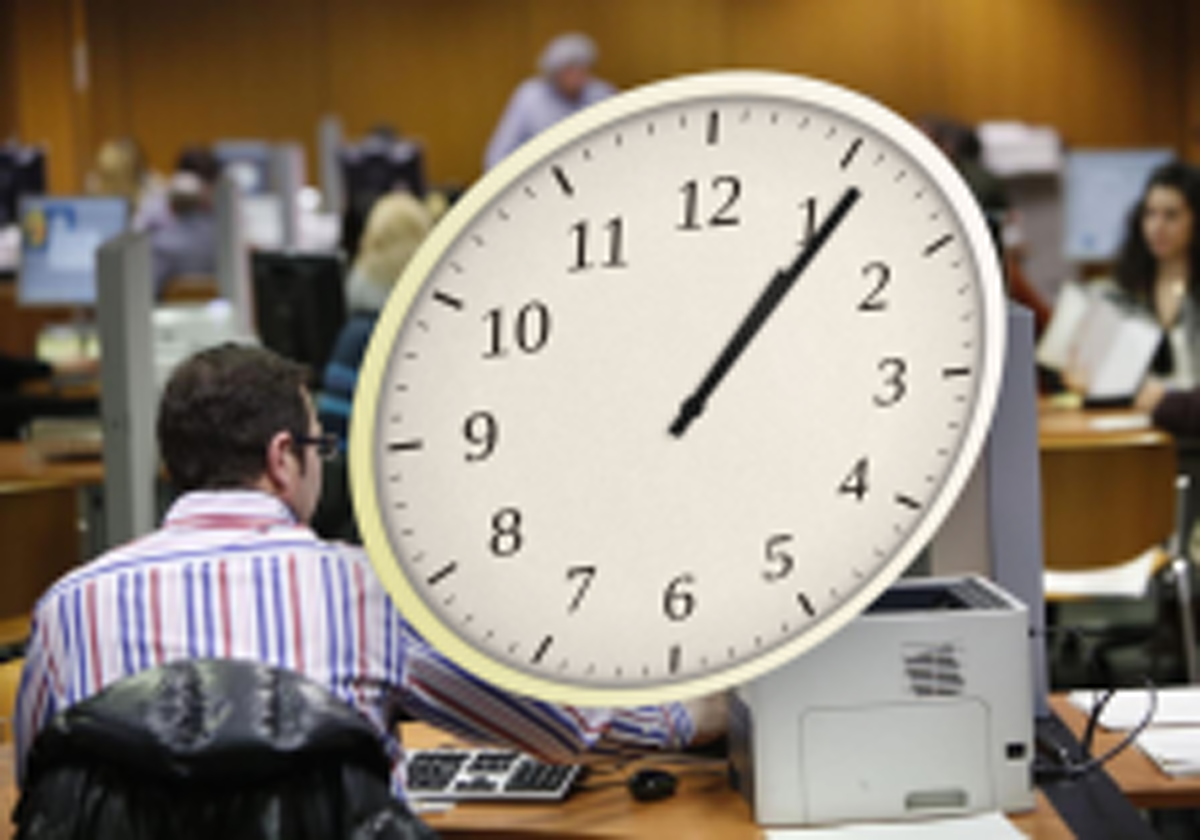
1:06
